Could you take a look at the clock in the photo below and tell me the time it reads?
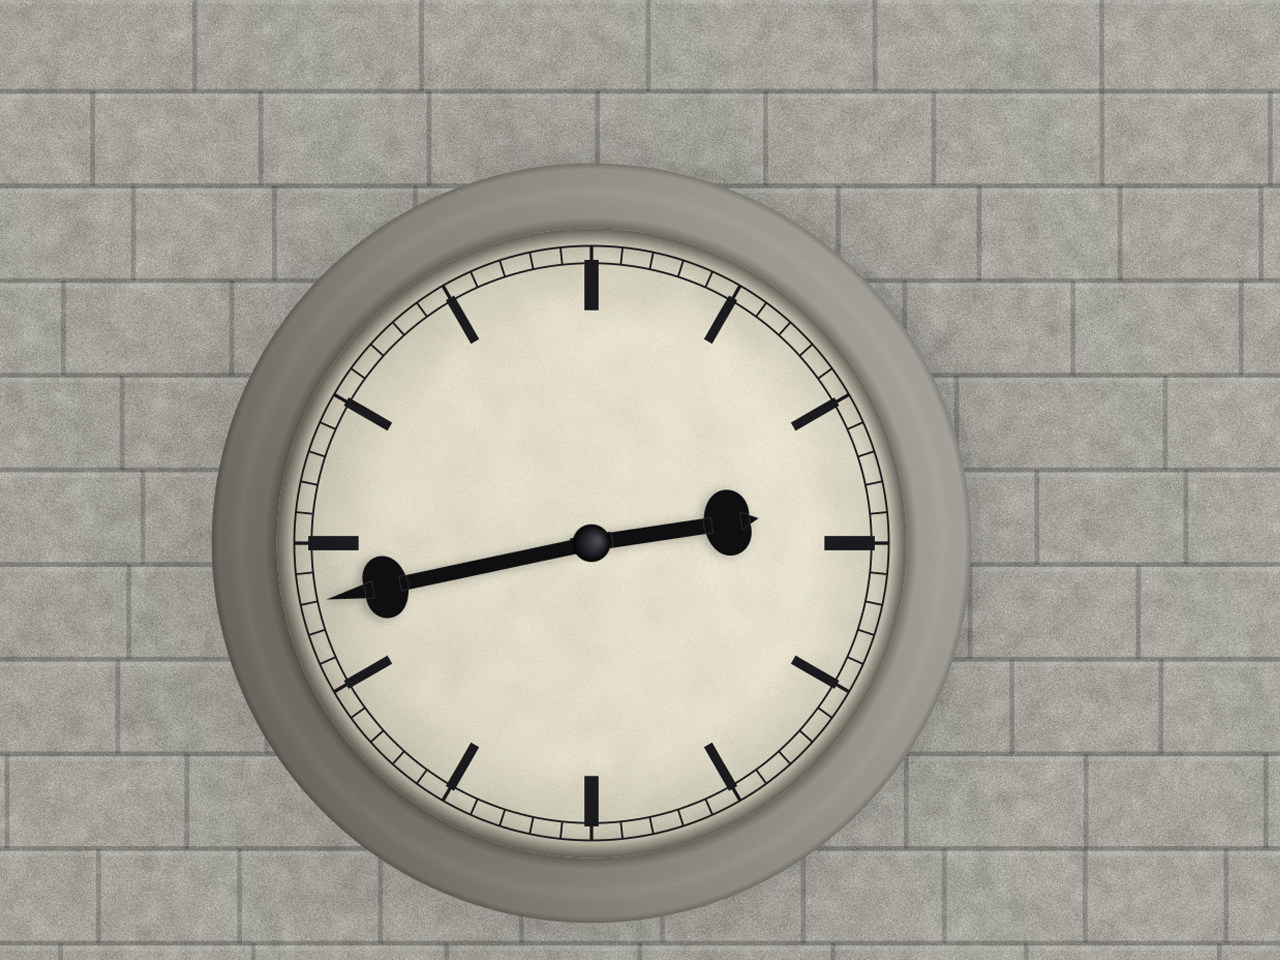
2:43
